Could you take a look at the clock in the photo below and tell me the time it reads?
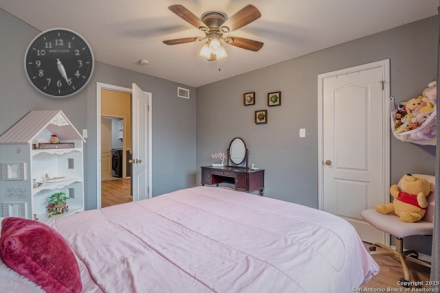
5:26
